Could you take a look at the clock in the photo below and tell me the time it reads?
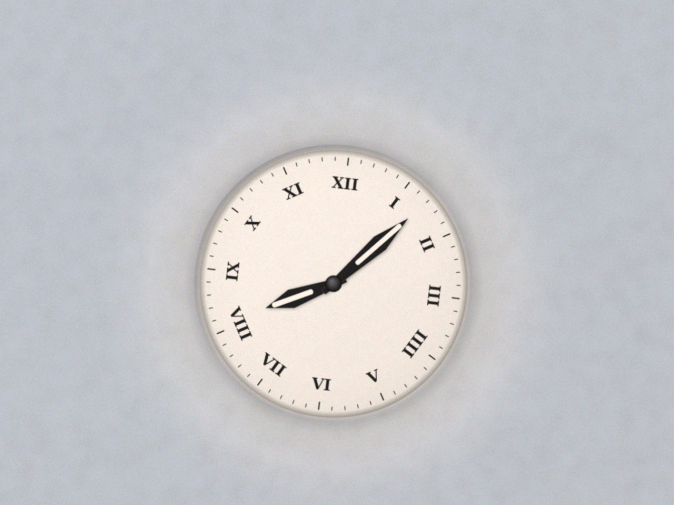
8:07
